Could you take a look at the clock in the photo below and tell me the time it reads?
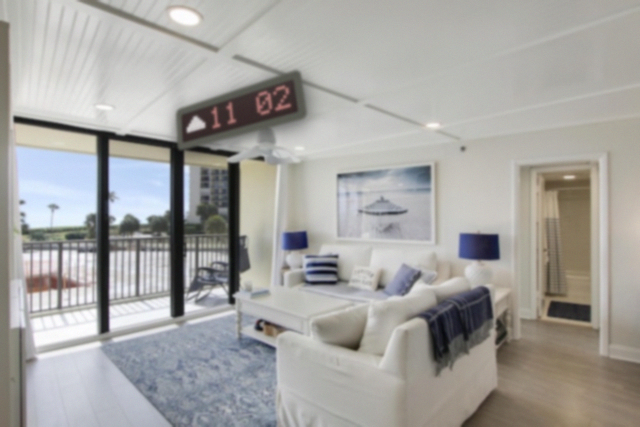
11:02
